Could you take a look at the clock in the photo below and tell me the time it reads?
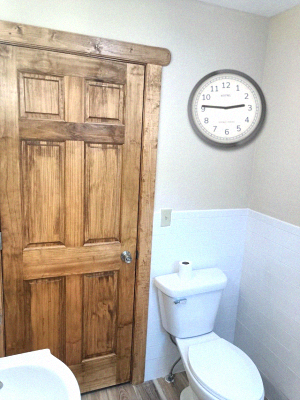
2:46
